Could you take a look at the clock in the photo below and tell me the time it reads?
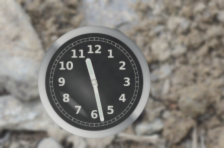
11:28
